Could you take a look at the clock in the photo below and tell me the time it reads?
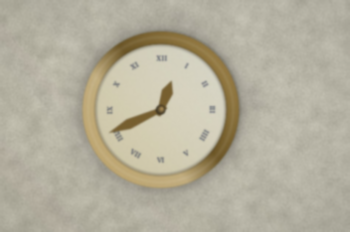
12:41
